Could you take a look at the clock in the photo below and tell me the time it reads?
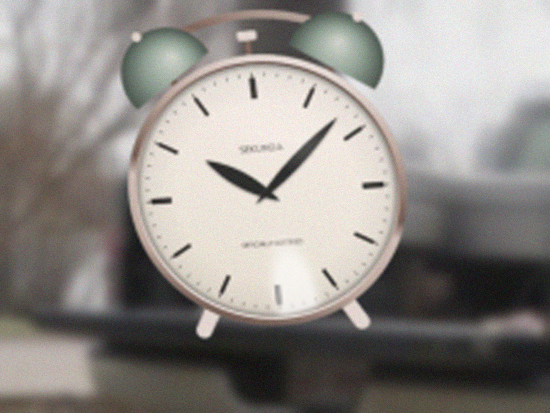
10:08
